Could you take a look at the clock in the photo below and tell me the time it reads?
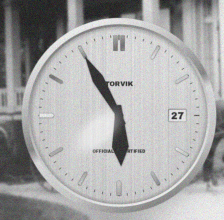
5:55
